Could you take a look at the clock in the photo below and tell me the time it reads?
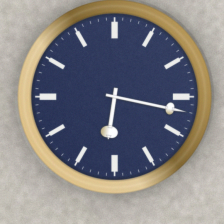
6:17
